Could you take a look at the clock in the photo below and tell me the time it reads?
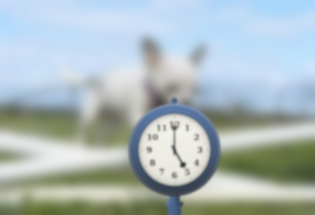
5:00
